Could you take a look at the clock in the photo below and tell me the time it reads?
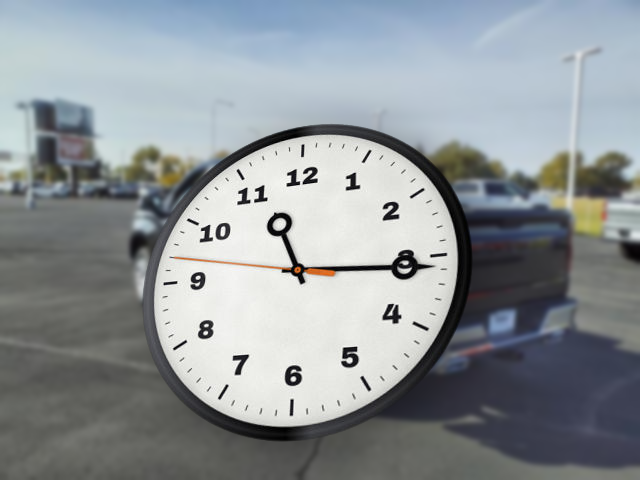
11:15:47
